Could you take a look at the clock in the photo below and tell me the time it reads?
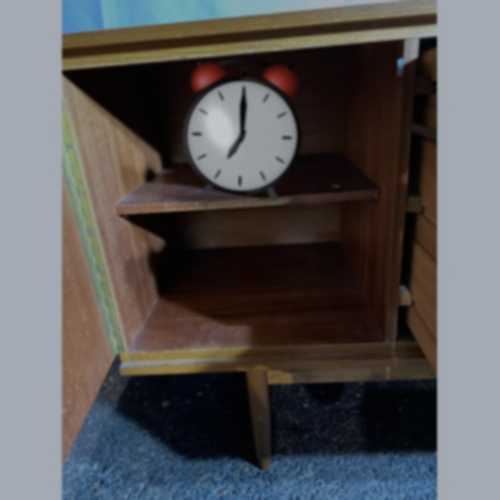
7:00
